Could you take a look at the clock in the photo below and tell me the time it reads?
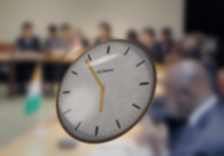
5:54
